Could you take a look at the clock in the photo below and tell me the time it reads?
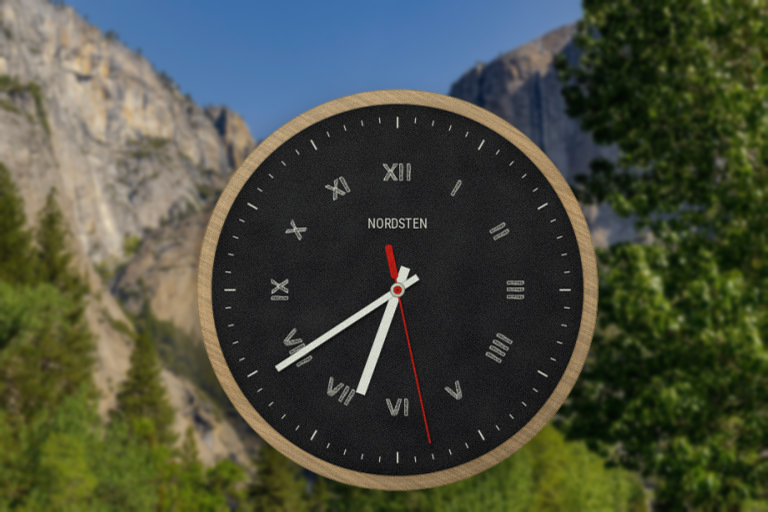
6:39:28
